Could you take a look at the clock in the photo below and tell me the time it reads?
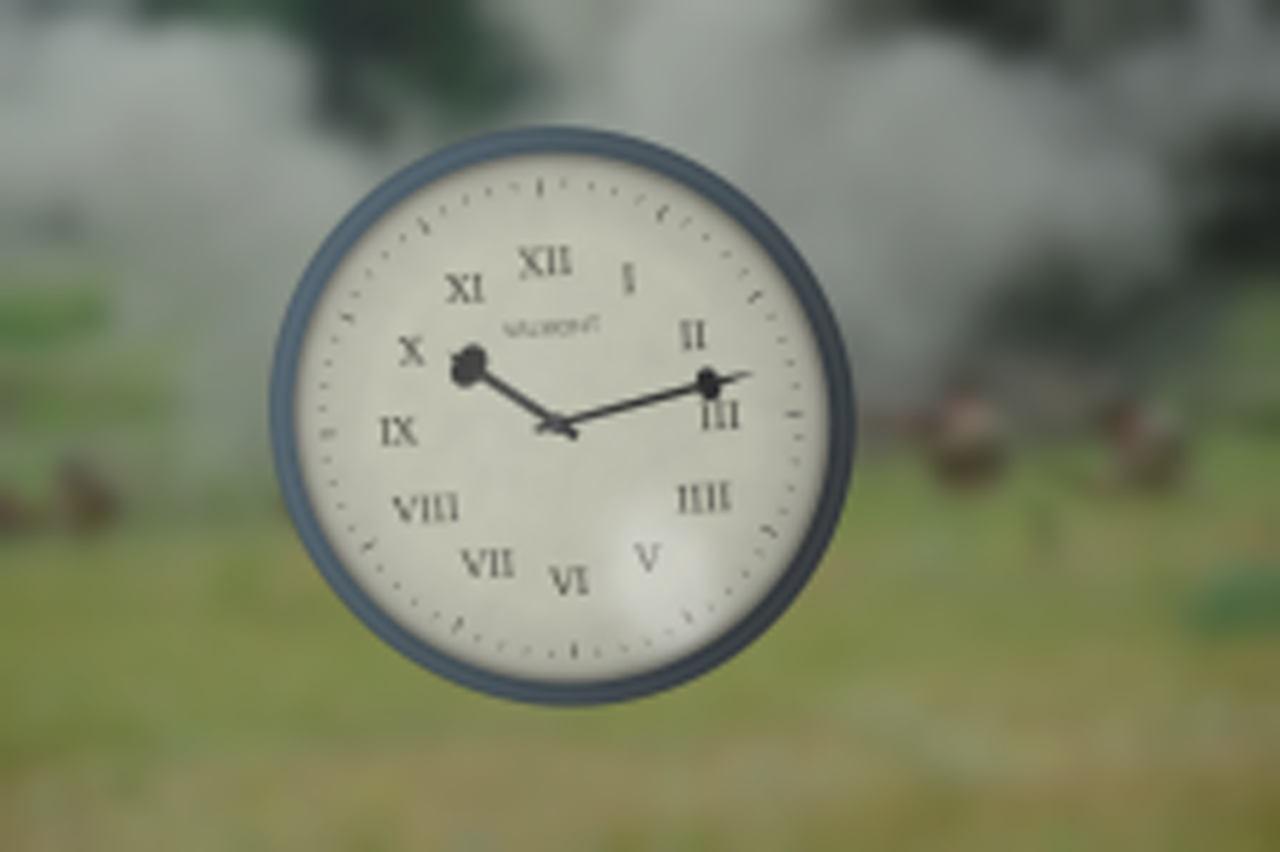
10:13
